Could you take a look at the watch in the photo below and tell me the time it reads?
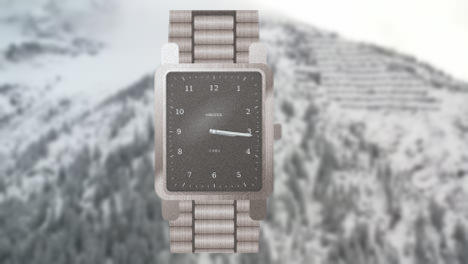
3:16
